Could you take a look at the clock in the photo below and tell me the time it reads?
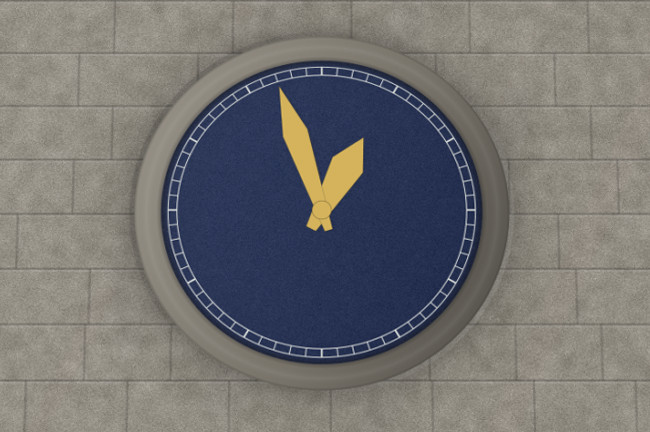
12:57
